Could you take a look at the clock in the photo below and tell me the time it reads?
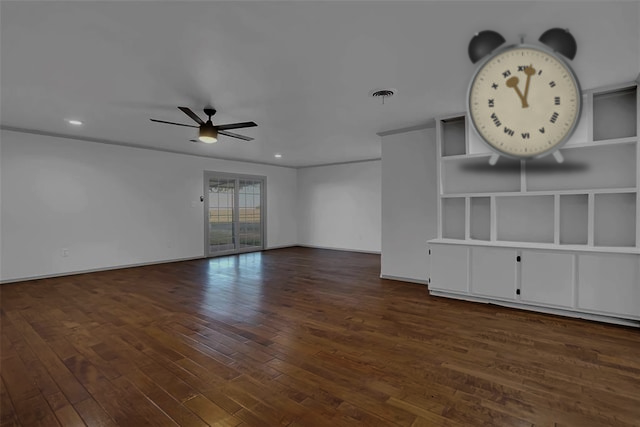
11:02
